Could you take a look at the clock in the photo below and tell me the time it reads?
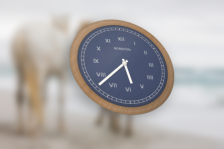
5:38
